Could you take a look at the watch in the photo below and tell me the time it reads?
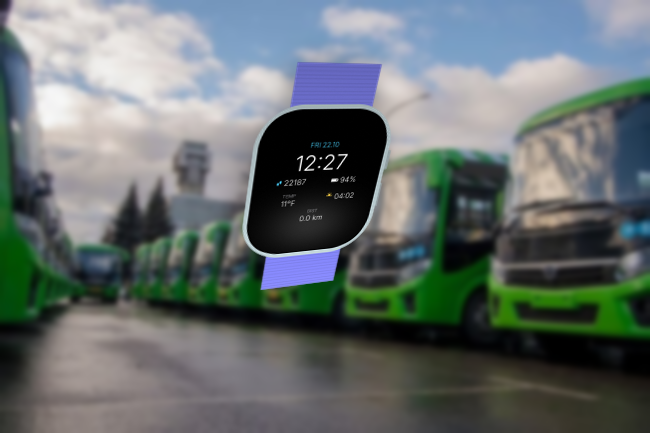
12:27
